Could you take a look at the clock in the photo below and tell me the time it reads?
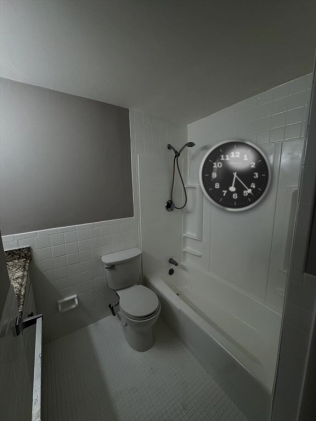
6:23
